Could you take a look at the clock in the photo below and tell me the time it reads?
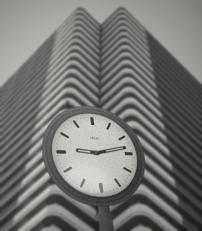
9:13
